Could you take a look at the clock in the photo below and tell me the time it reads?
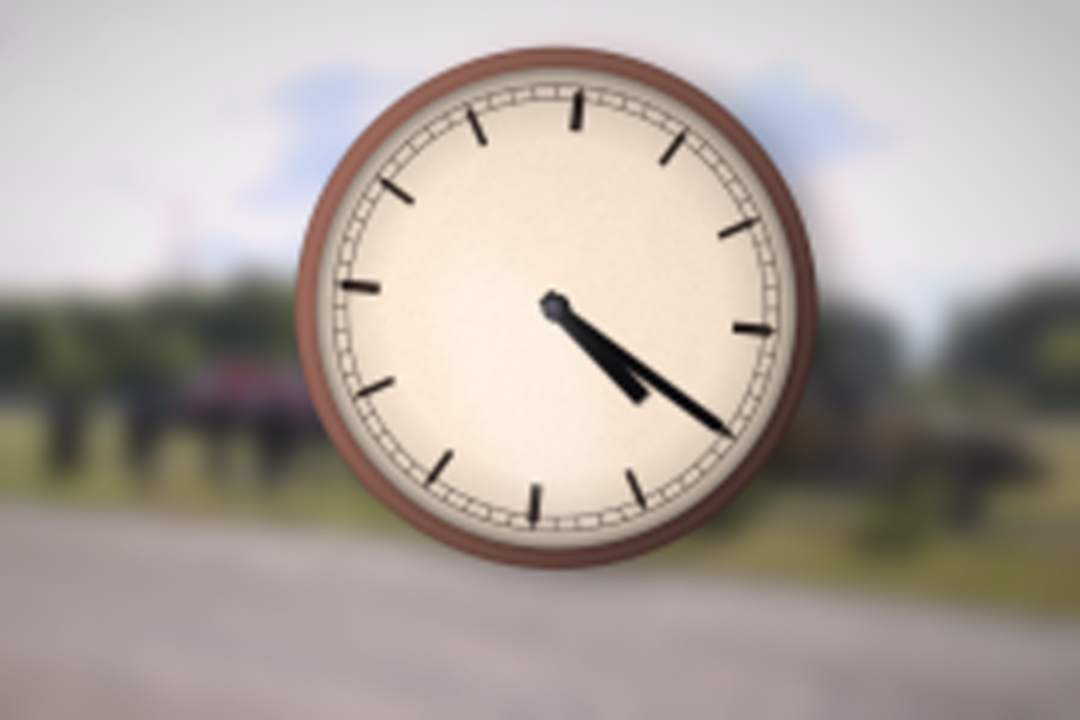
4:20
